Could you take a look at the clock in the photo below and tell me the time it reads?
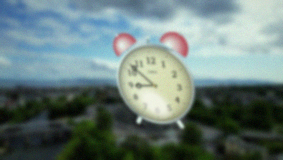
8:52
